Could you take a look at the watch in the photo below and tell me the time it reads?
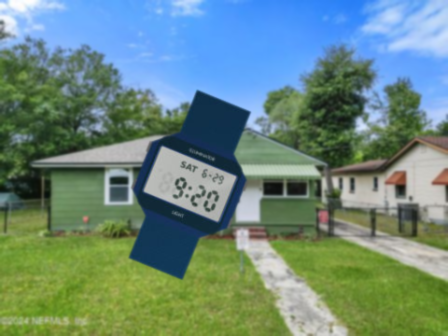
9:20
